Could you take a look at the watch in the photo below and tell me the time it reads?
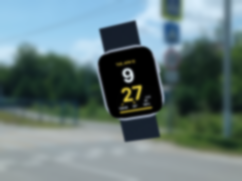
9:27
